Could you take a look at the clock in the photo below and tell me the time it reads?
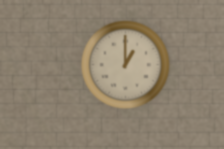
1:00
